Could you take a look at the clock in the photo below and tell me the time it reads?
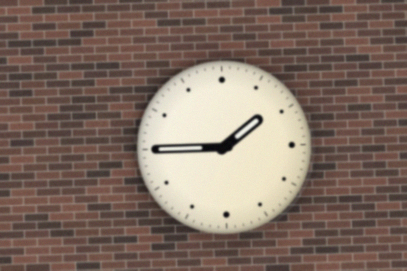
1:45
